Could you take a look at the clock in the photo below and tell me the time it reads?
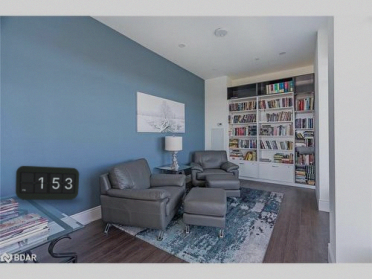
1:53
